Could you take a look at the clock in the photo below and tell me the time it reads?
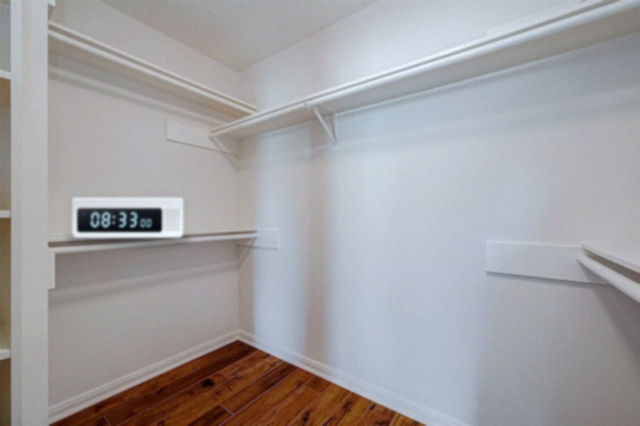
8:33
